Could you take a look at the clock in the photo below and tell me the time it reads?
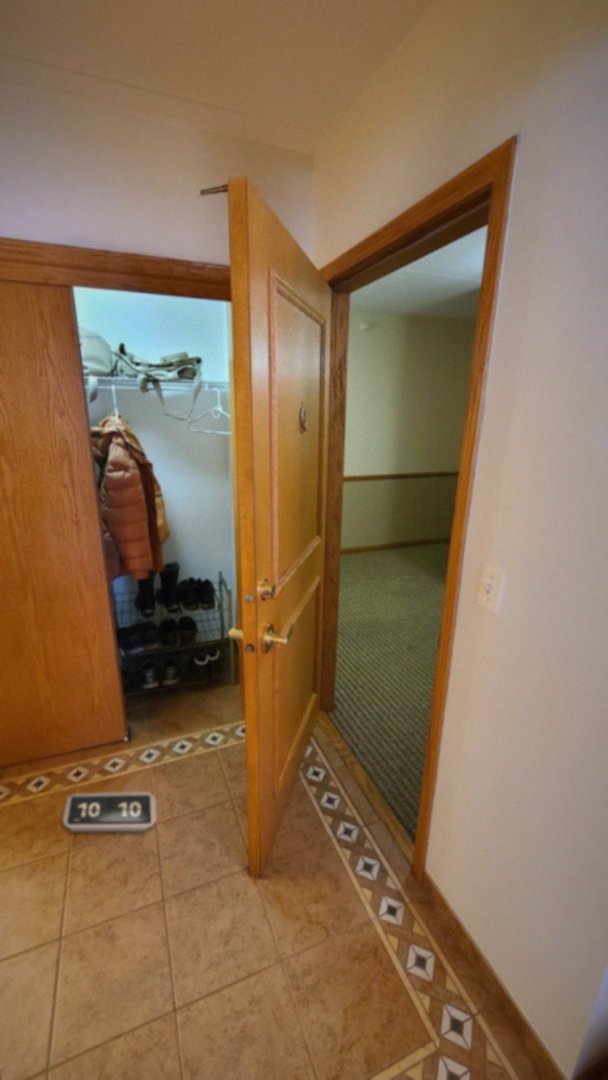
10:10
